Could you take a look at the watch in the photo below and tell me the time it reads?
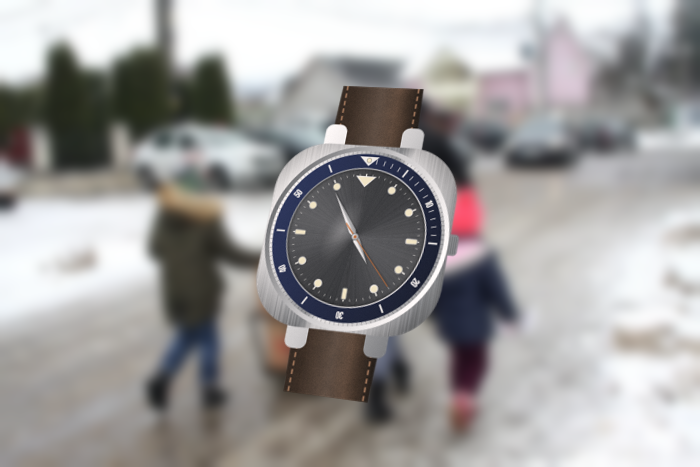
4:54:23
